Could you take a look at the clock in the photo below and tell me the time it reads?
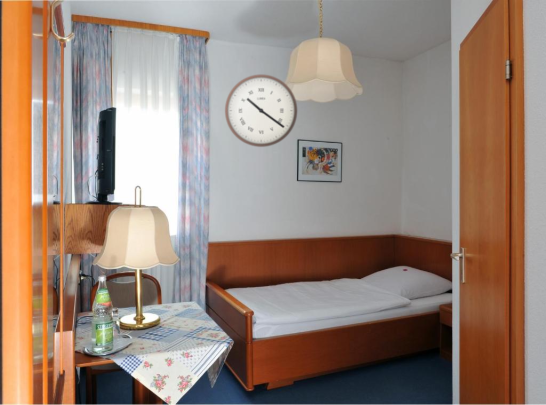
10:21
